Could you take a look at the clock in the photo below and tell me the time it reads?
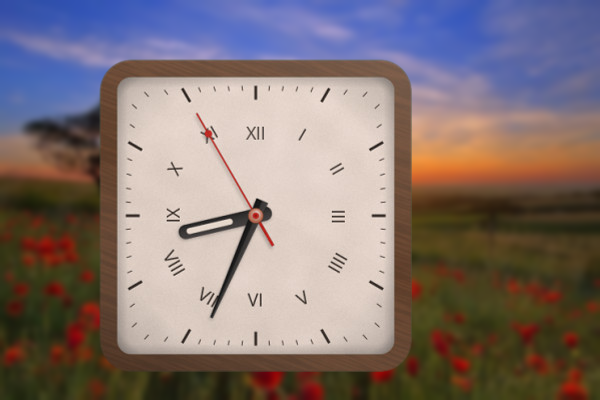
8:33:55
